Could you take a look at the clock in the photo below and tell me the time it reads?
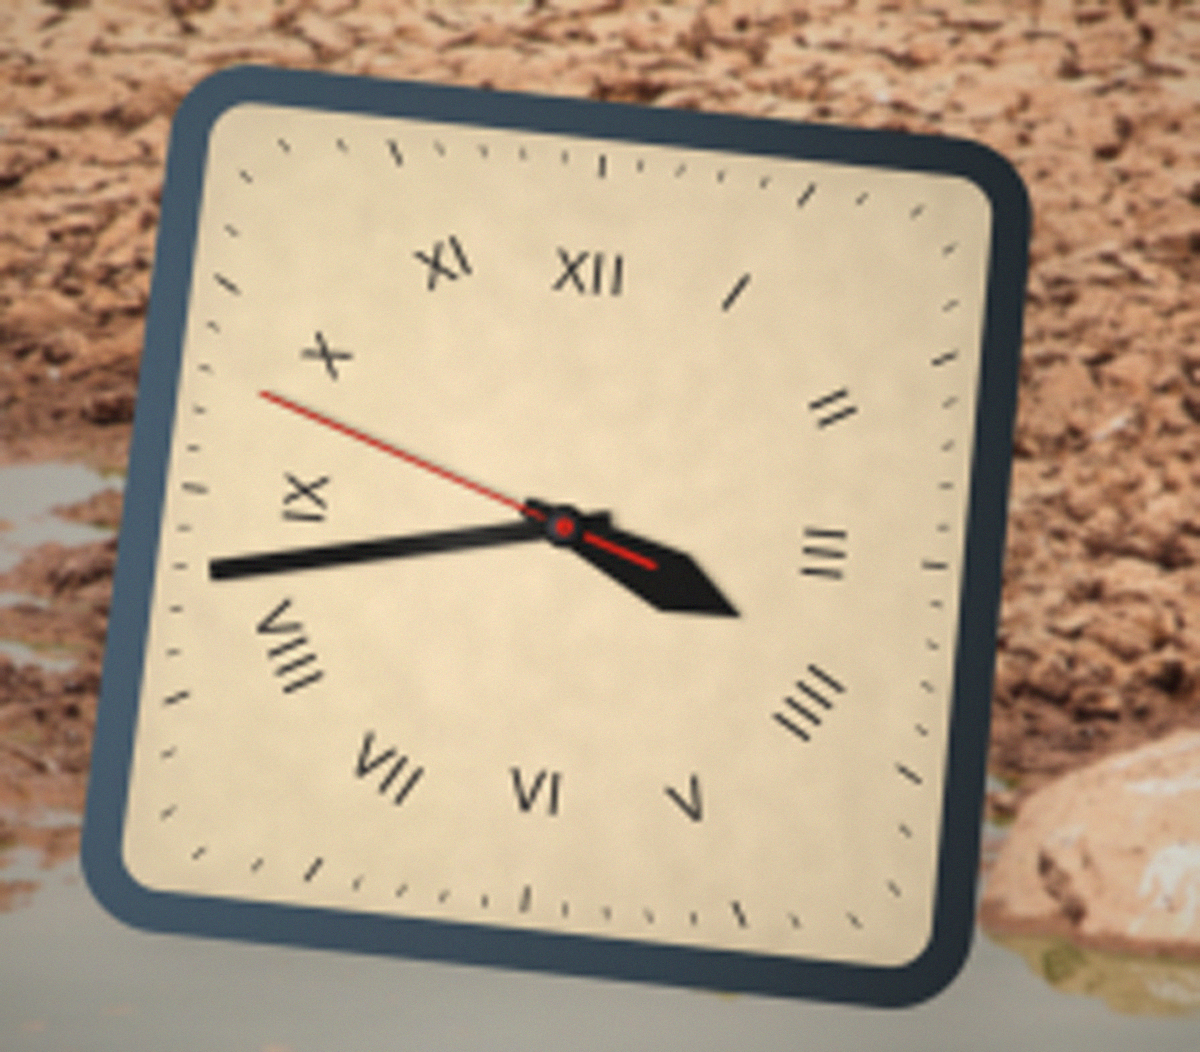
3:42:48
